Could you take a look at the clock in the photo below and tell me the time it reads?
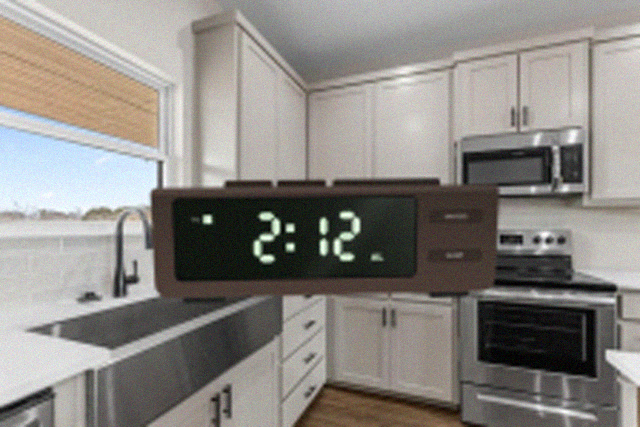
2:12
